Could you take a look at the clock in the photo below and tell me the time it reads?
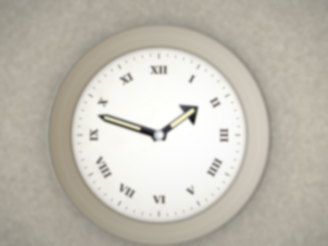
1:48
